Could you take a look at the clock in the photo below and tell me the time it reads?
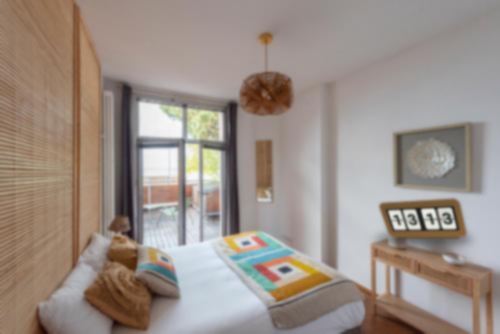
13:13
